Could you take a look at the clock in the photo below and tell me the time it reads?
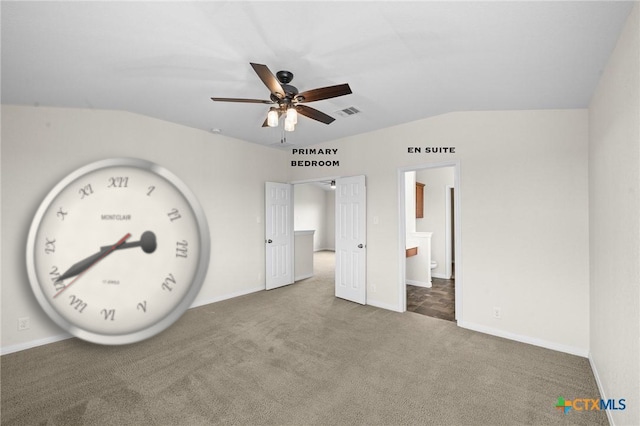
2:39:38
